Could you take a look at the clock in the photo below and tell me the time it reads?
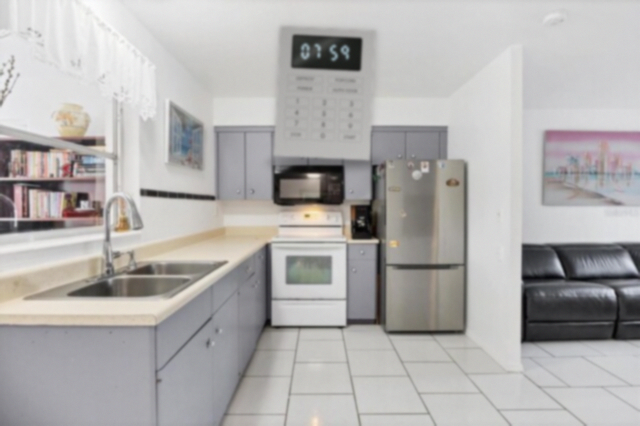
7:59
